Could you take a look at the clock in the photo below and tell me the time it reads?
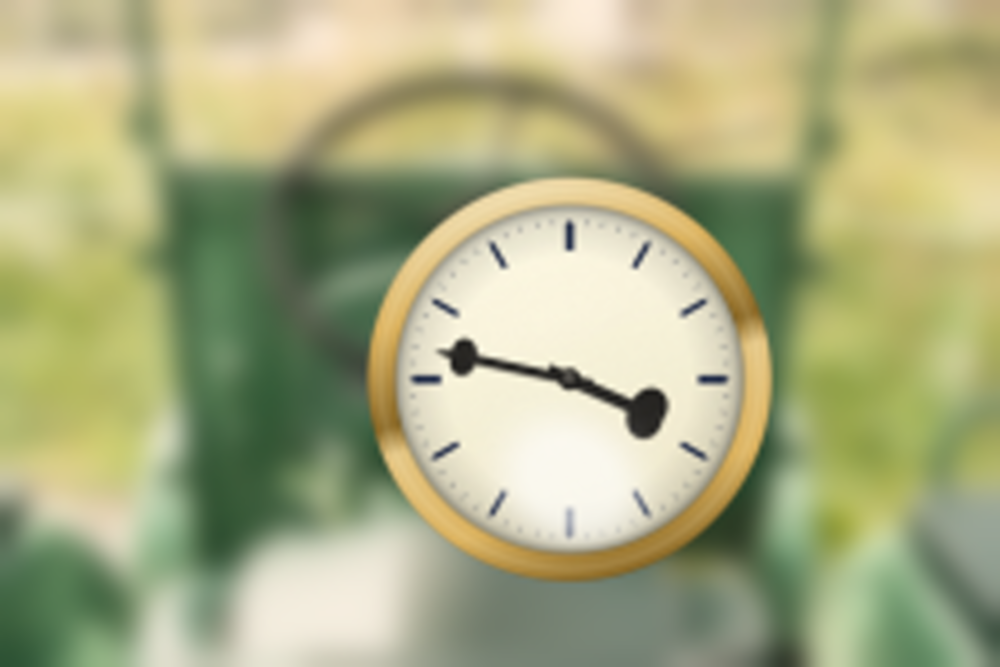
3:47
